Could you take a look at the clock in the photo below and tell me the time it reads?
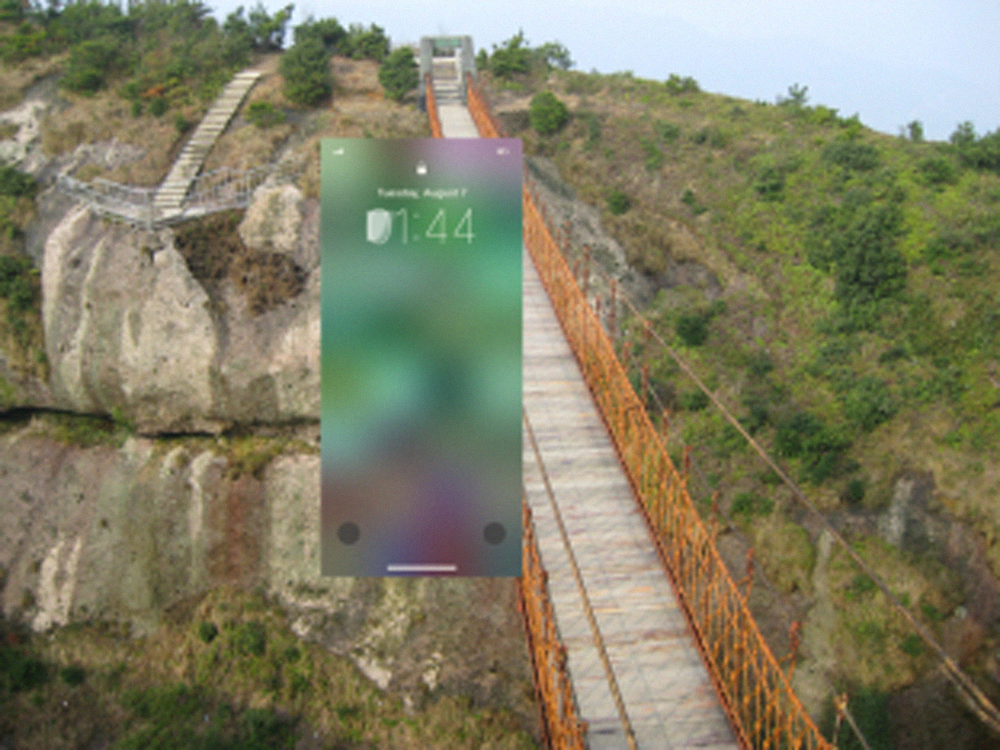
1:44
